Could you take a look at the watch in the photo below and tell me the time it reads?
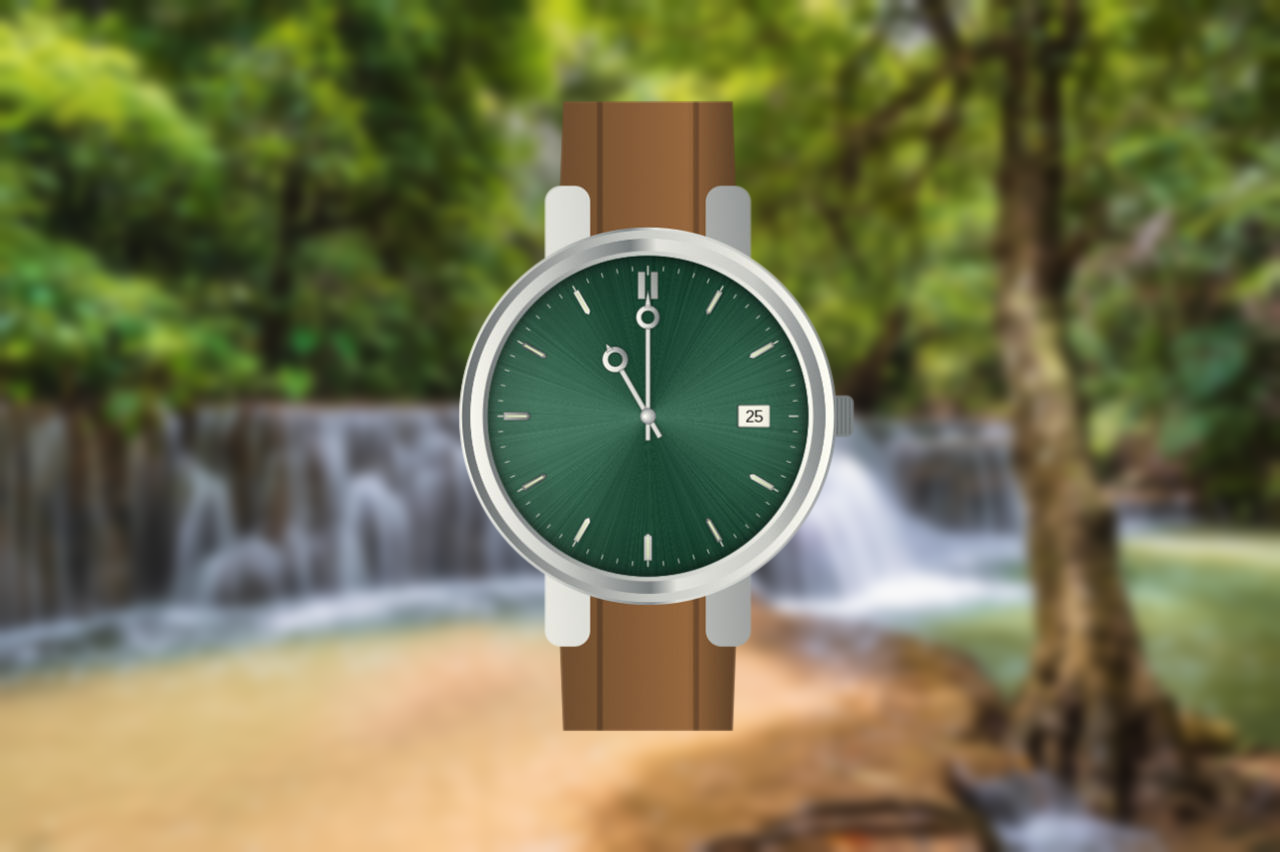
11:00
